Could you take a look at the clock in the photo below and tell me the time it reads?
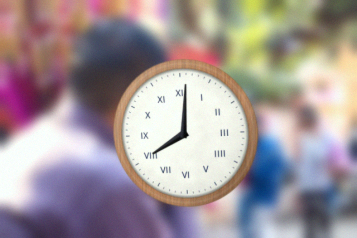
8:01
